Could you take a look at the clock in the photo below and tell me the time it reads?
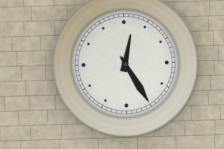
12:25
